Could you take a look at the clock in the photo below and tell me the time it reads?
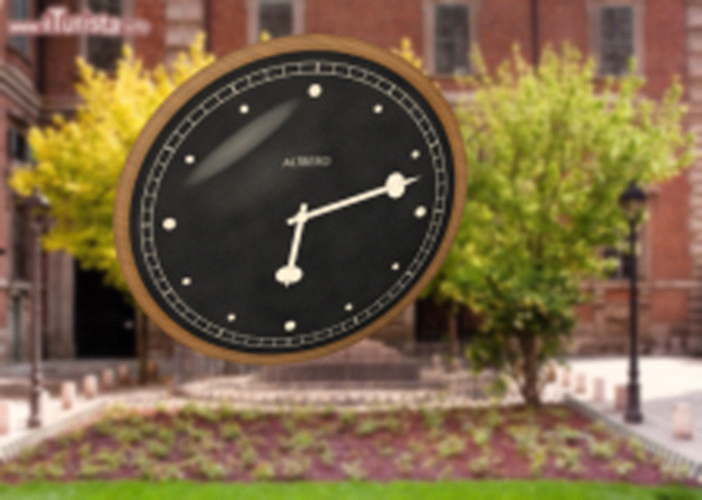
6:12
